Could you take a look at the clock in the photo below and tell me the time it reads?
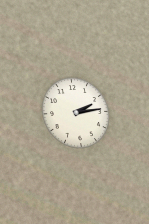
2:14
